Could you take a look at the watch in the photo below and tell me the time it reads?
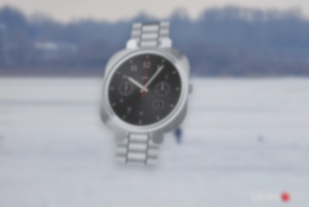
10:06
